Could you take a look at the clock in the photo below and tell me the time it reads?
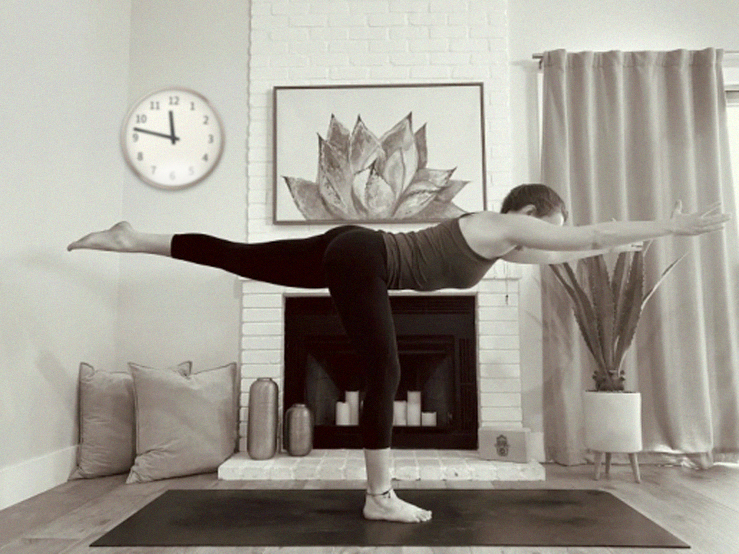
11:47
